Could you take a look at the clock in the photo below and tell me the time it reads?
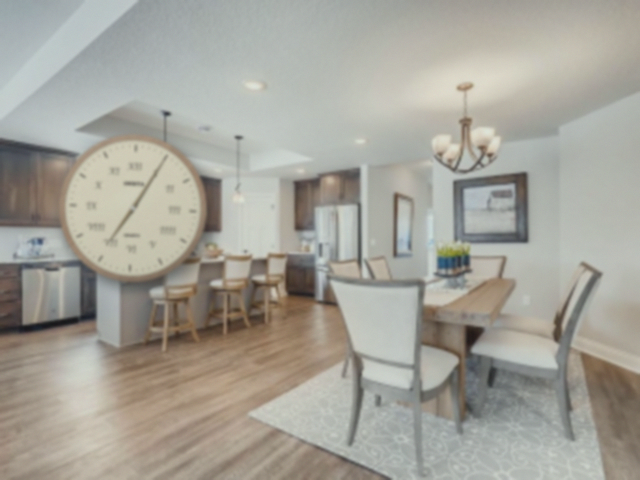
7:05
